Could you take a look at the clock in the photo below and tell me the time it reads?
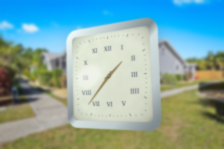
1:37
